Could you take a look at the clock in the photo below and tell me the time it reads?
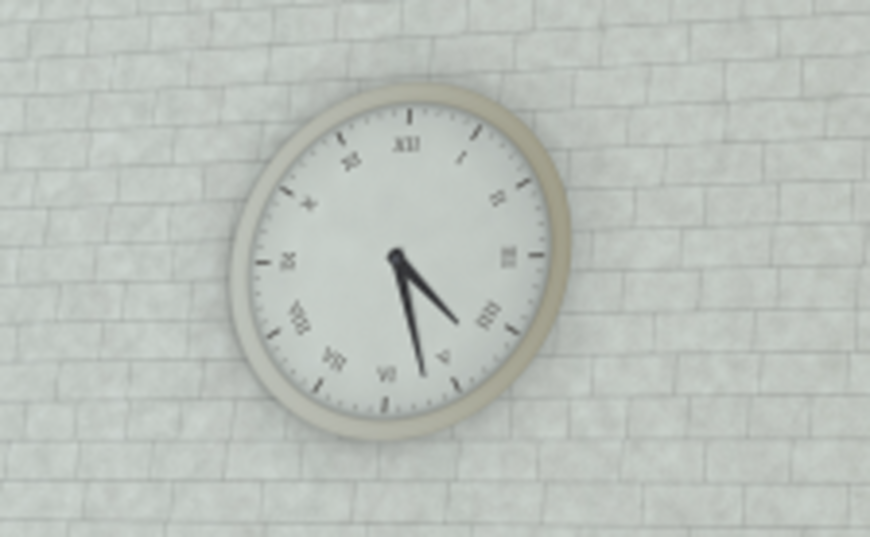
4:27
